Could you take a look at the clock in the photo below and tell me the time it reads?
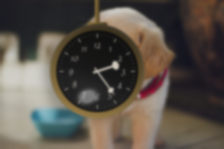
2:24
